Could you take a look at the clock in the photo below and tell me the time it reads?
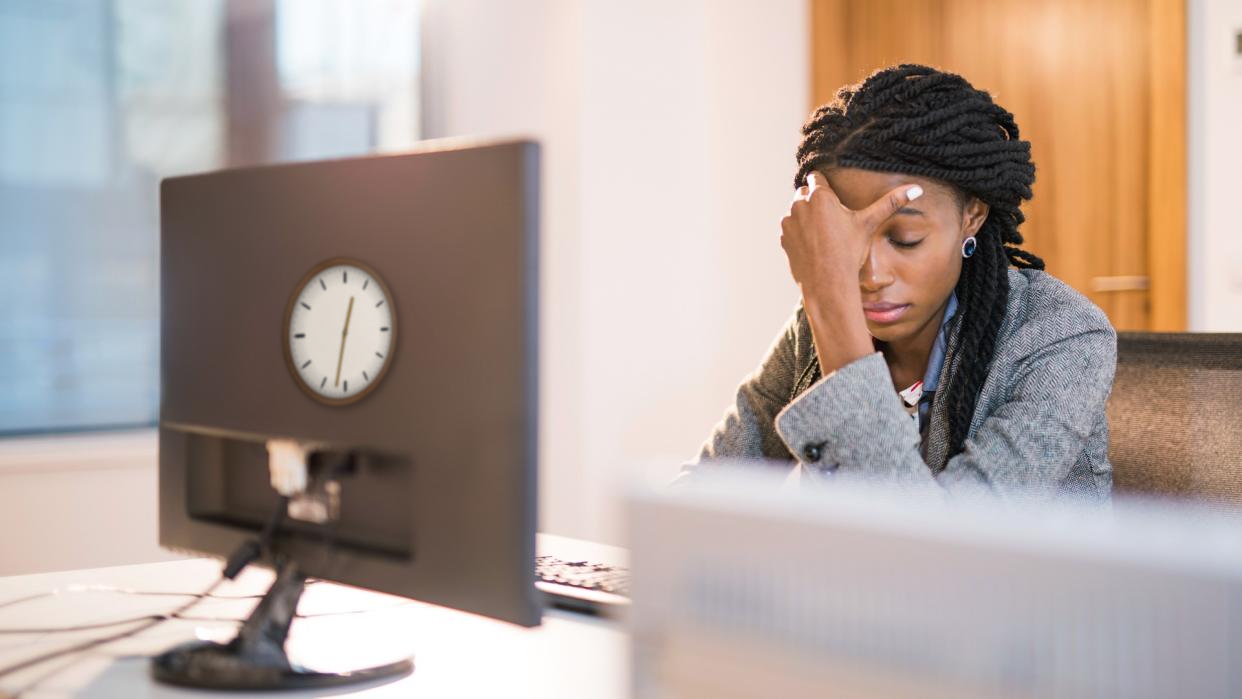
12:32
